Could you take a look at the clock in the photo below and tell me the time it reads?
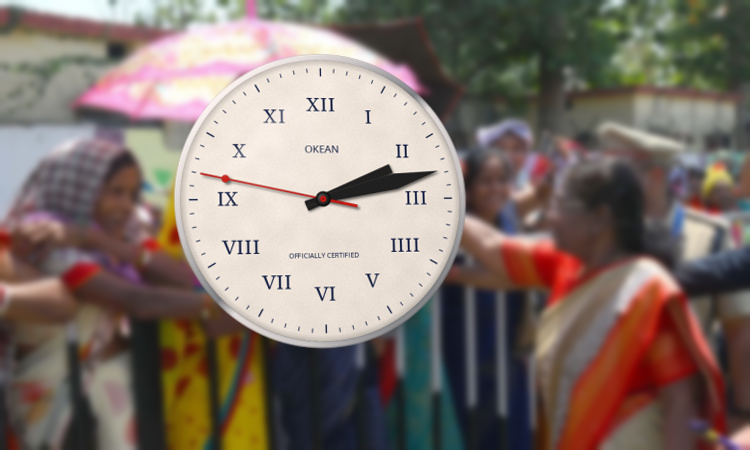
2:12:47
